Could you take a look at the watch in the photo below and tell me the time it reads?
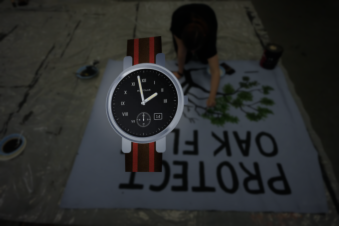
1:58
